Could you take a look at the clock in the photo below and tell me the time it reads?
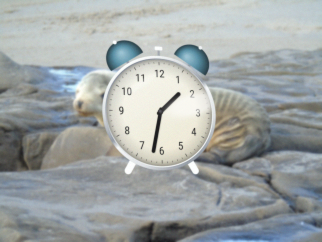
1:32
